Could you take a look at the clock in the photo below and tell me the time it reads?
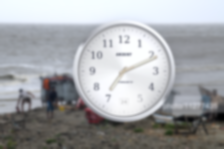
7:11
